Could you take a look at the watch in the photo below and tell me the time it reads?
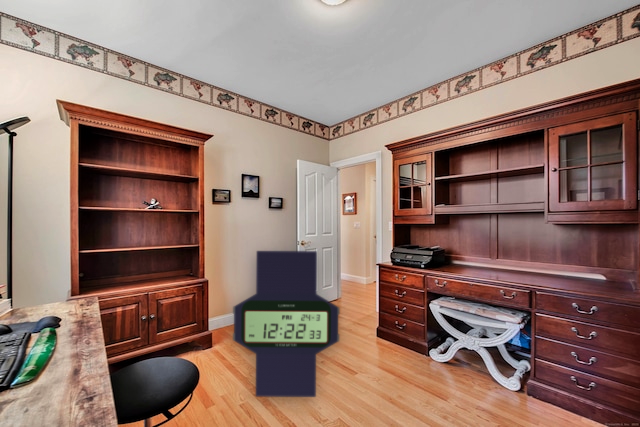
12:22
